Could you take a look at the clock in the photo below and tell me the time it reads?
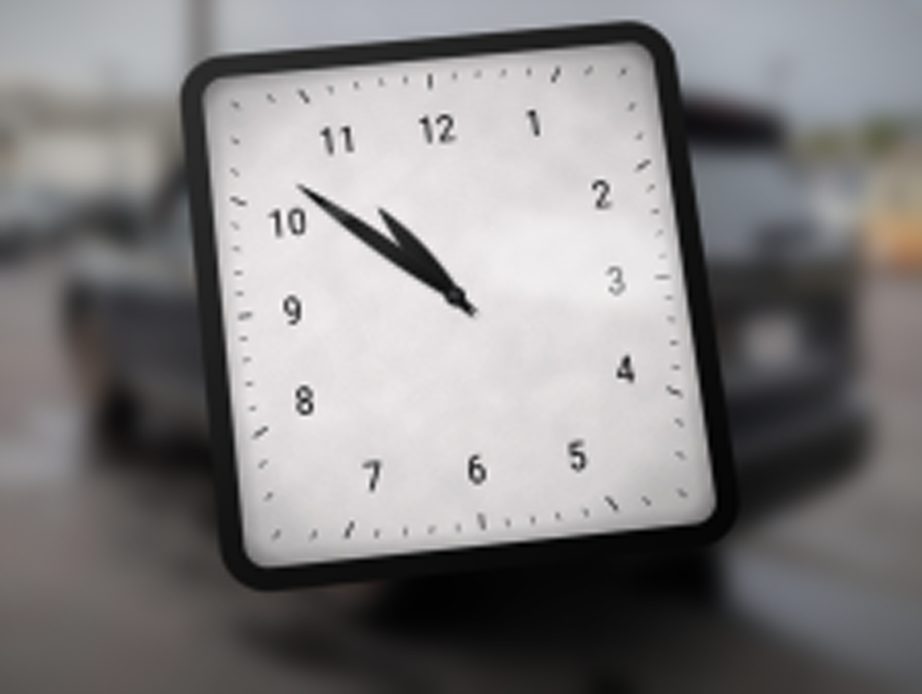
10:52
